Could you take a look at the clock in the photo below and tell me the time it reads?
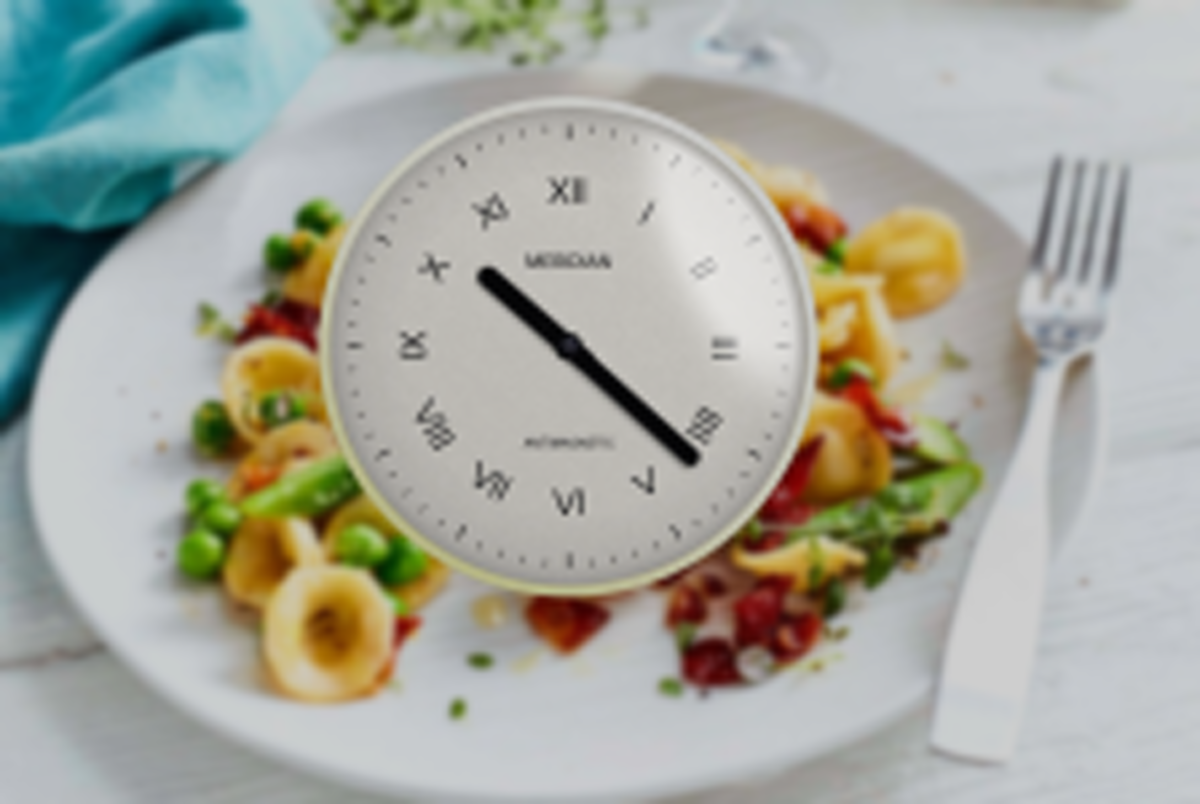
10:22
